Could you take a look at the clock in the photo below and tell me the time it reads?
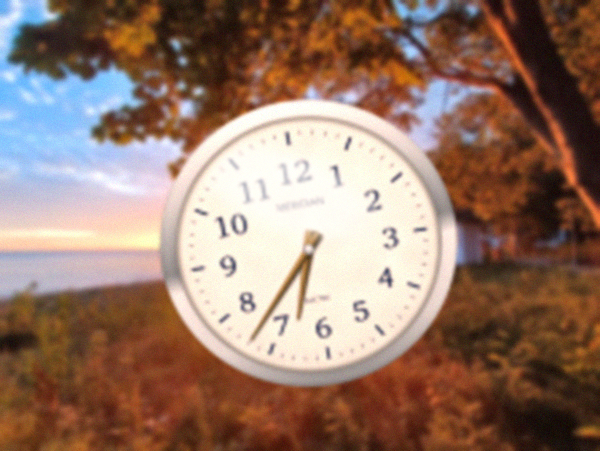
6:37
